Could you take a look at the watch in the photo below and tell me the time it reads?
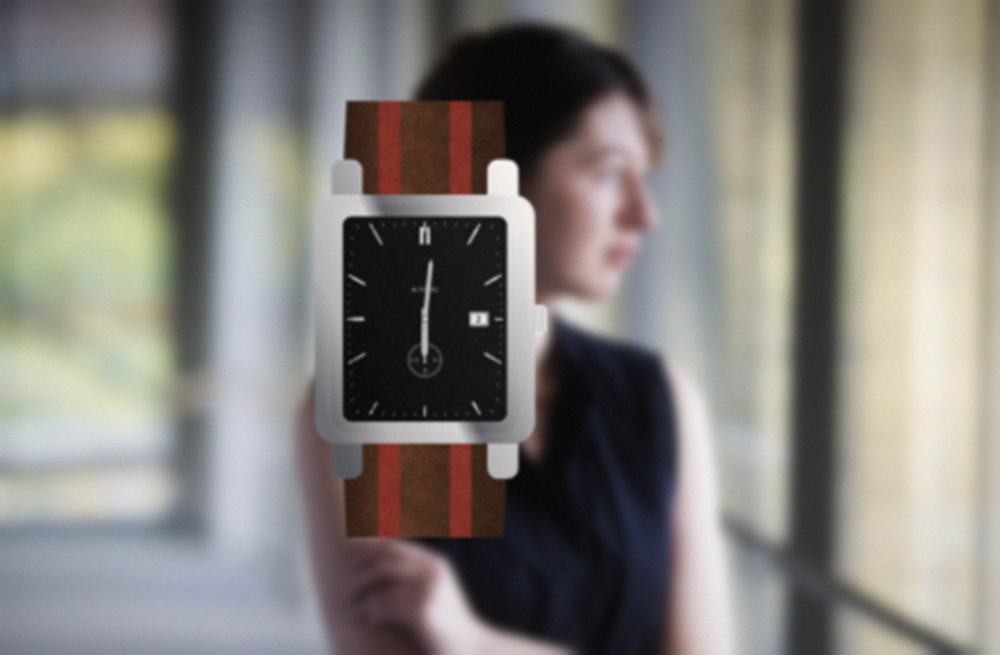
6:01
